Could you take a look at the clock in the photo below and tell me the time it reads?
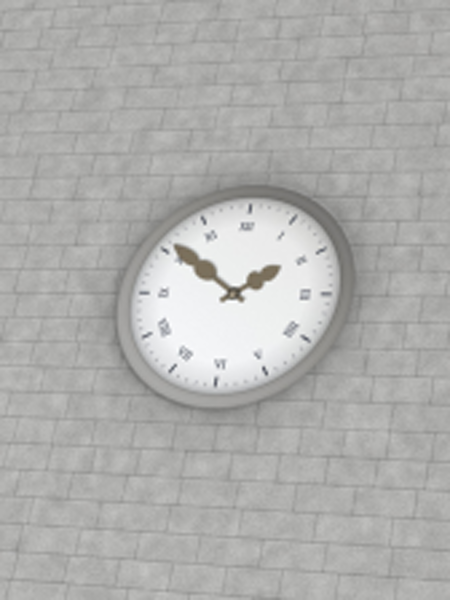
1:51
